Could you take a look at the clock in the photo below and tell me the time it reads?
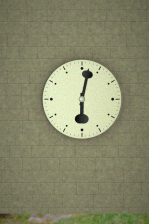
6:02
